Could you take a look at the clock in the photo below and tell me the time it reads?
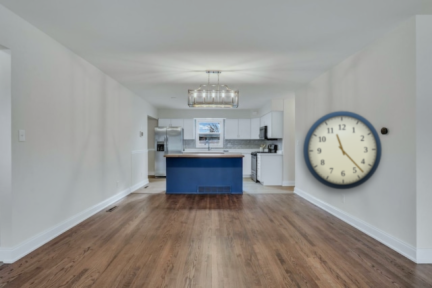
11:23
